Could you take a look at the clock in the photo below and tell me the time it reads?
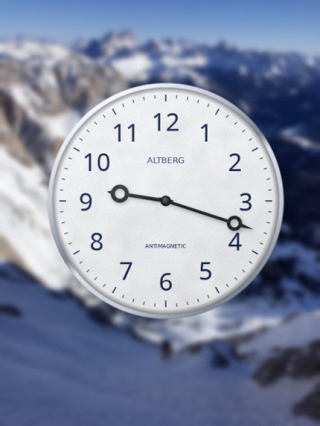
9:18
